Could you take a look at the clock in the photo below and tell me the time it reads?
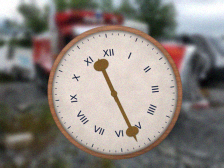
11:27
